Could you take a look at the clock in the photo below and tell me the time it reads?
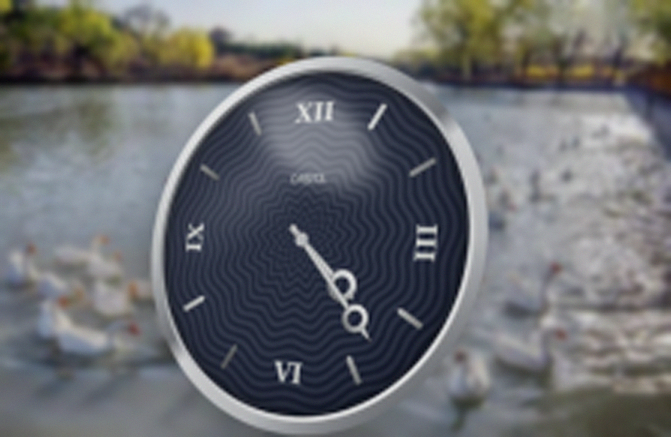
4:23
